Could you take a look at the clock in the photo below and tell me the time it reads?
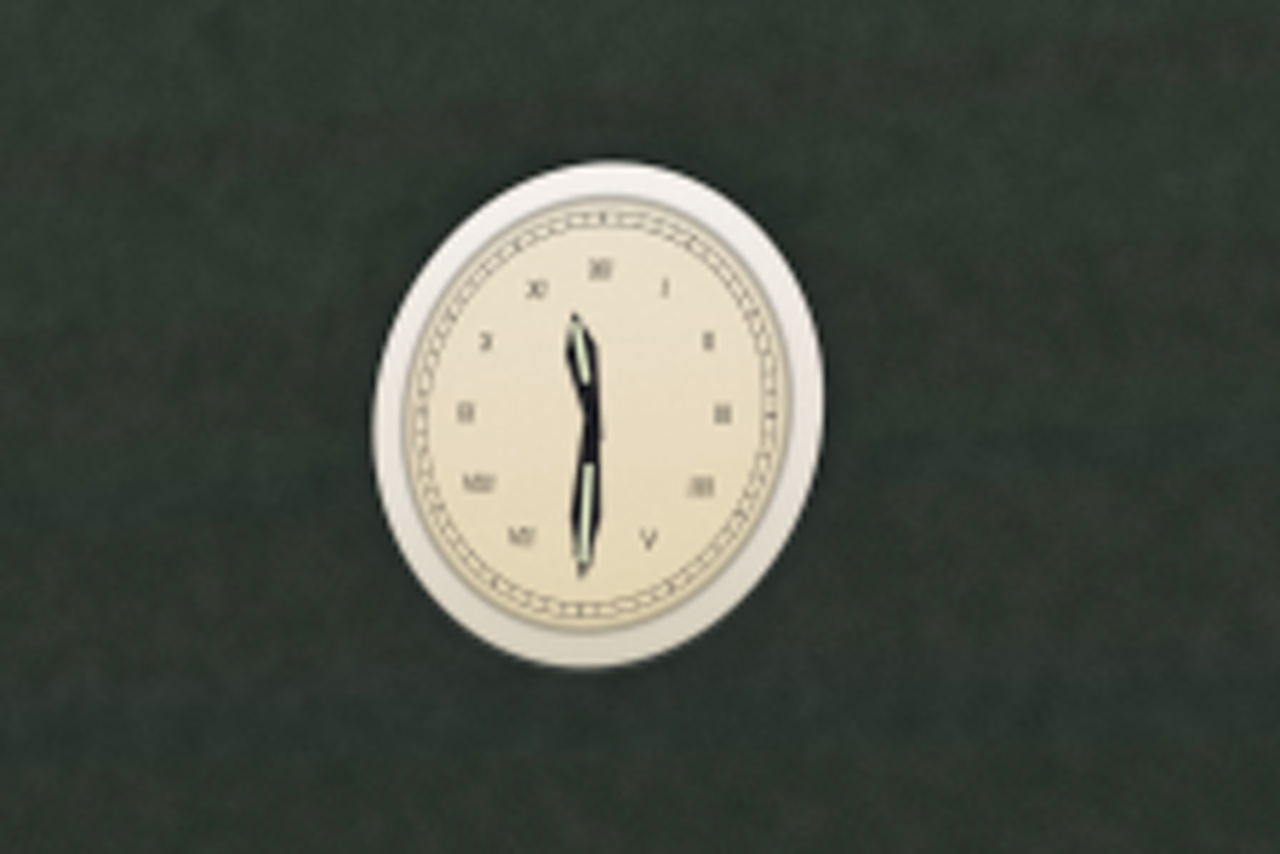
11:30
